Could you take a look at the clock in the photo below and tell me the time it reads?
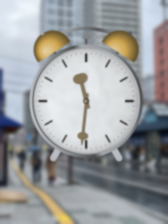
11:31
